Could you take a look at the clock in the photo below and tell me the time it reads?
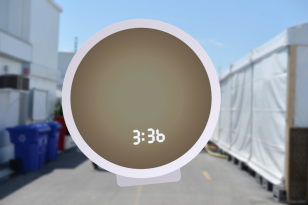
3:36
